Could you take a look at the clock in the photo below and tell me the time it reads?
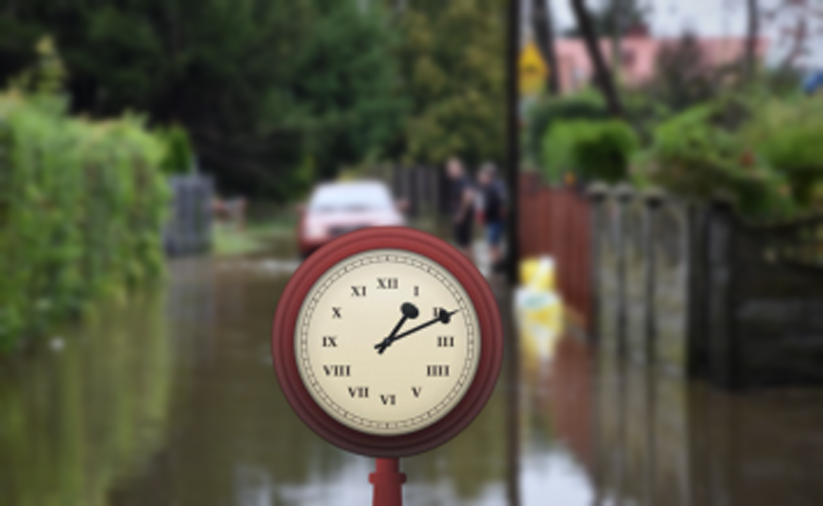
1:11
